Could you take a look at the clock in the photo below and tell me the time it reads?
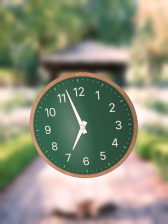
6:57
